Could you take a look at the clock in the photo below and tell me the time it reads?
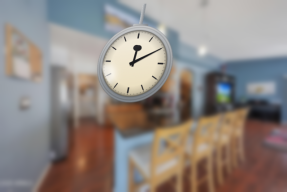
12:10
